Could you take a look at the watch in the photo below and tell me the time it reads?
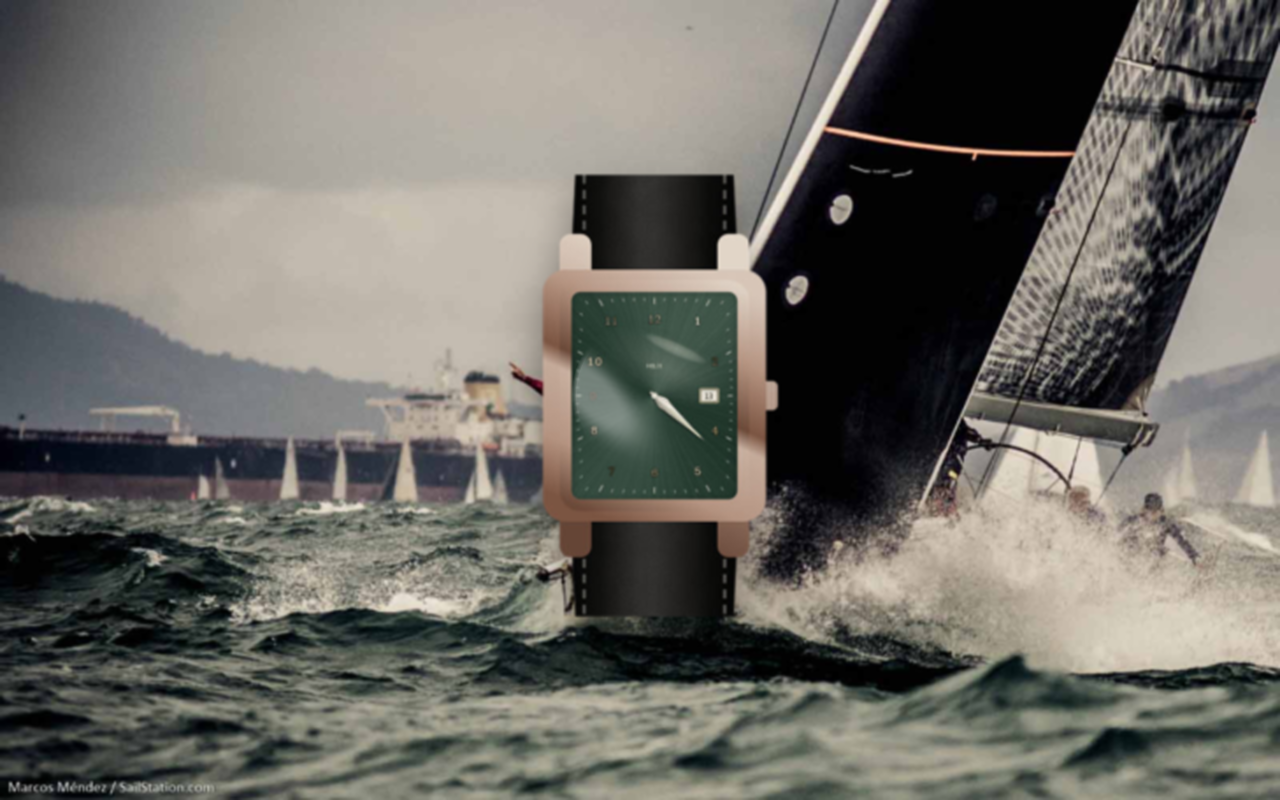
4:22
